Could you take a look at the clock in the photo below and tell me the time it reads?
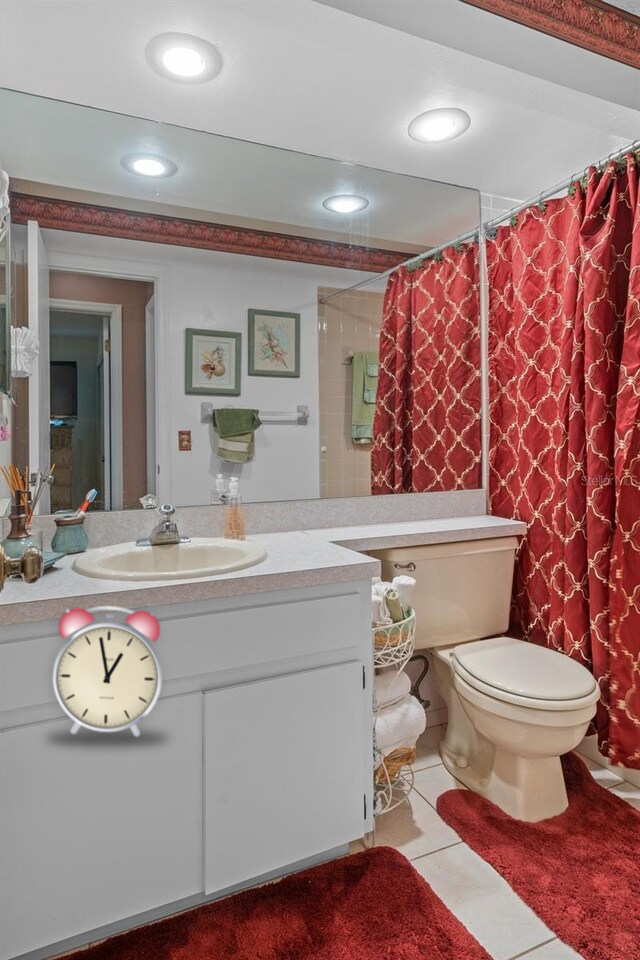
12:58
